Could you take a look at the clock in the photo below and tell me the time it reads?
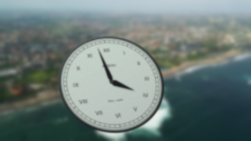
3:58
